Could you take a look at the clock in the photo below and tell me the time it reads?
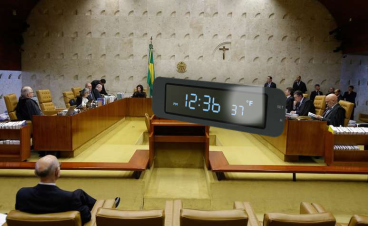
12:36
